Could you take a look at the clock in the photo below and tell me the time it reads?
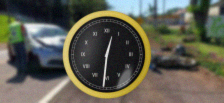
12:31
